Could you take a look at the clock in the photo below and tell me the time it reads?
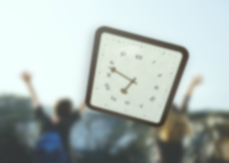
6:48
